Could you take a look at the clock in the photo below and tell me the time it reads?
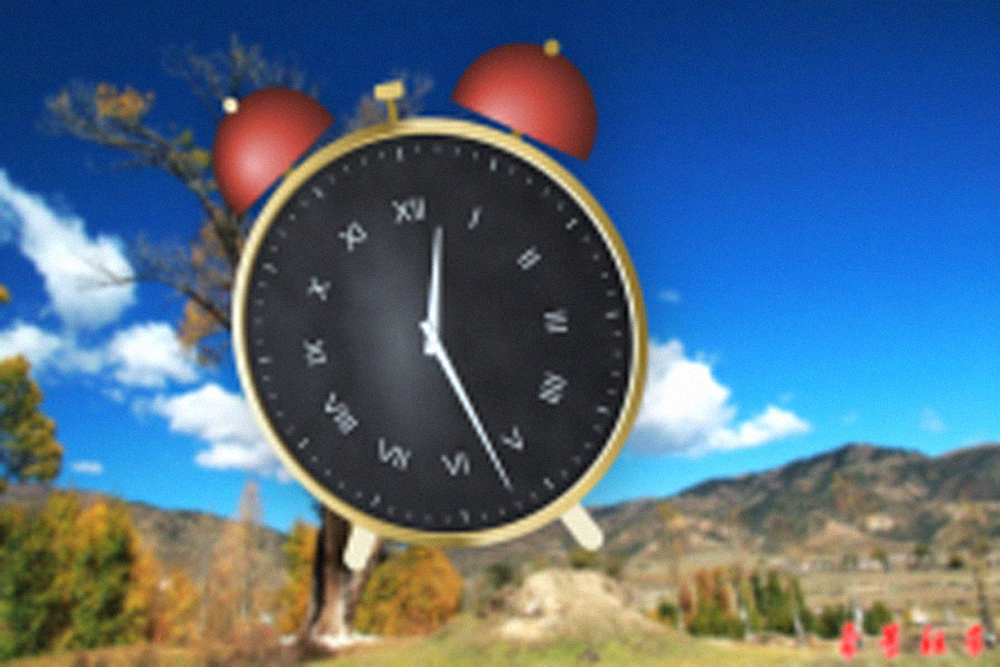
12:27
